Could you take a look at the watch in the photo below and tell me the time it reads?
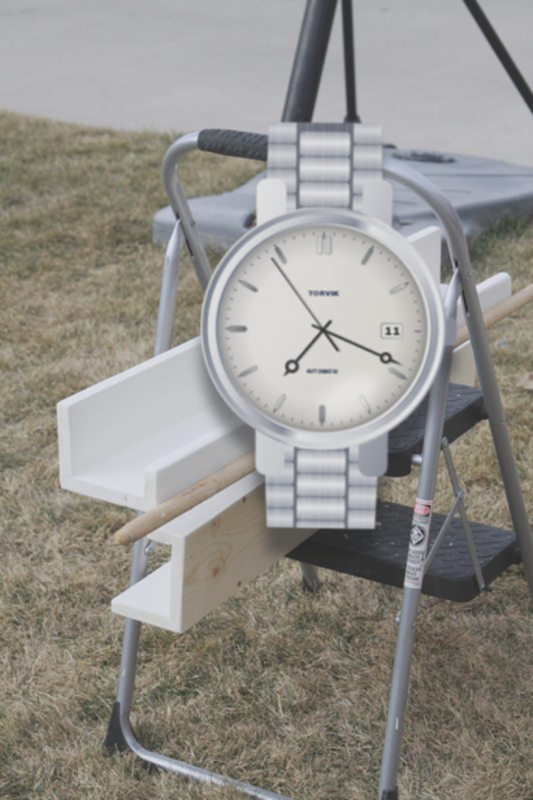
7:18:54
